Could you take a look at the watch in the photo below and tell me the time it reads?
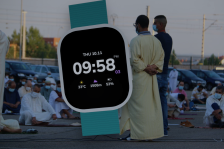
9:58
